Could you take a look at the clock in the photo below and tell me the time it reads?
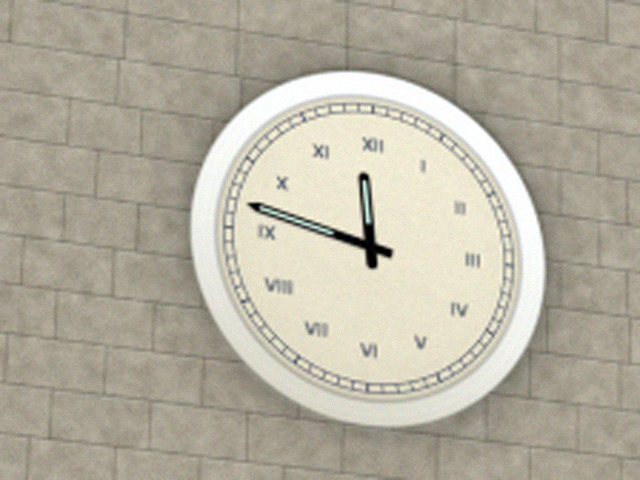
11:47
